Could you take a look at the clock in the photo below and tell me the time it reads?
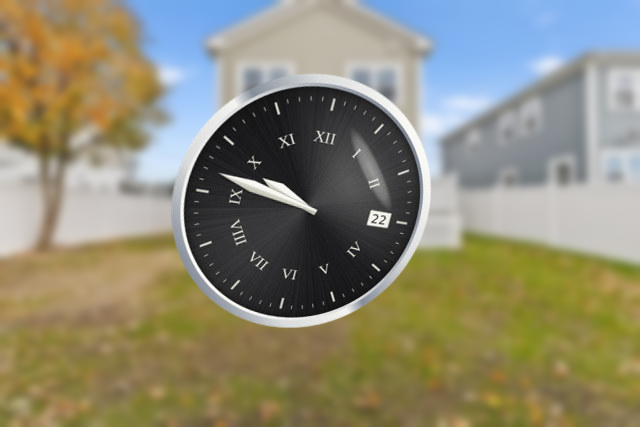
9:47
